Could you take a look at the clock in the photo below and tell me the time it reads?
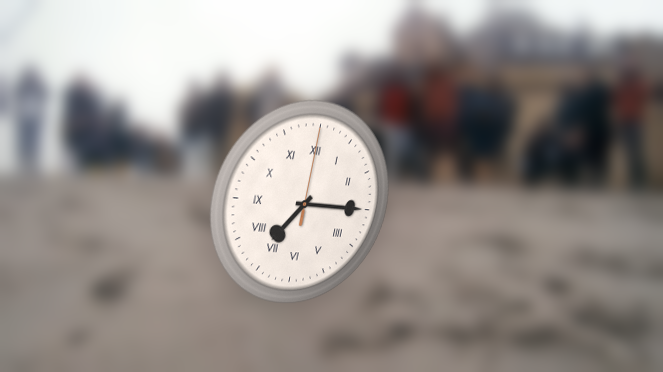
7:15:00
